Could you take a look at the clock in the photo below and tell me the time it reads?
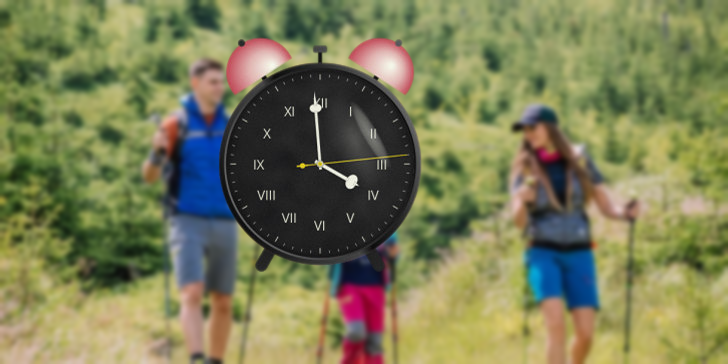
3:59:14
